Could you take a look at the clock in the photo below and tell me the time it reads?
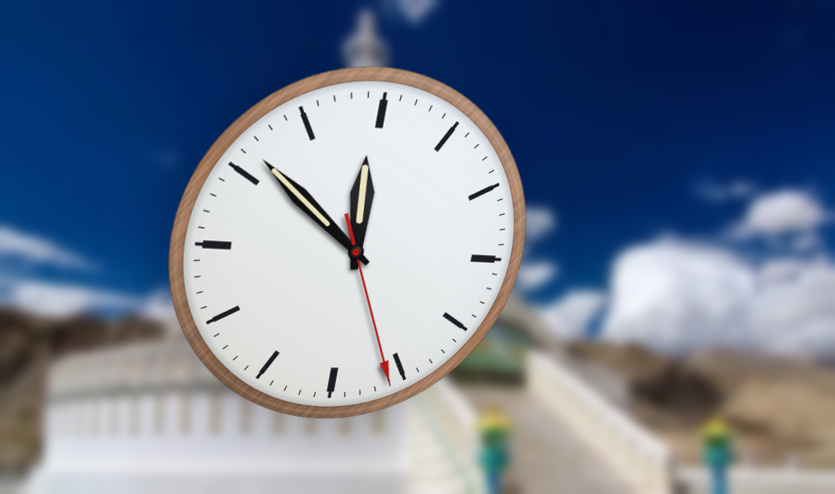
11:51:26
